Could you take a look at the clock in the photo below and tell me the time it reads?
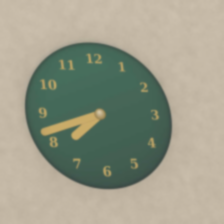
7:42
